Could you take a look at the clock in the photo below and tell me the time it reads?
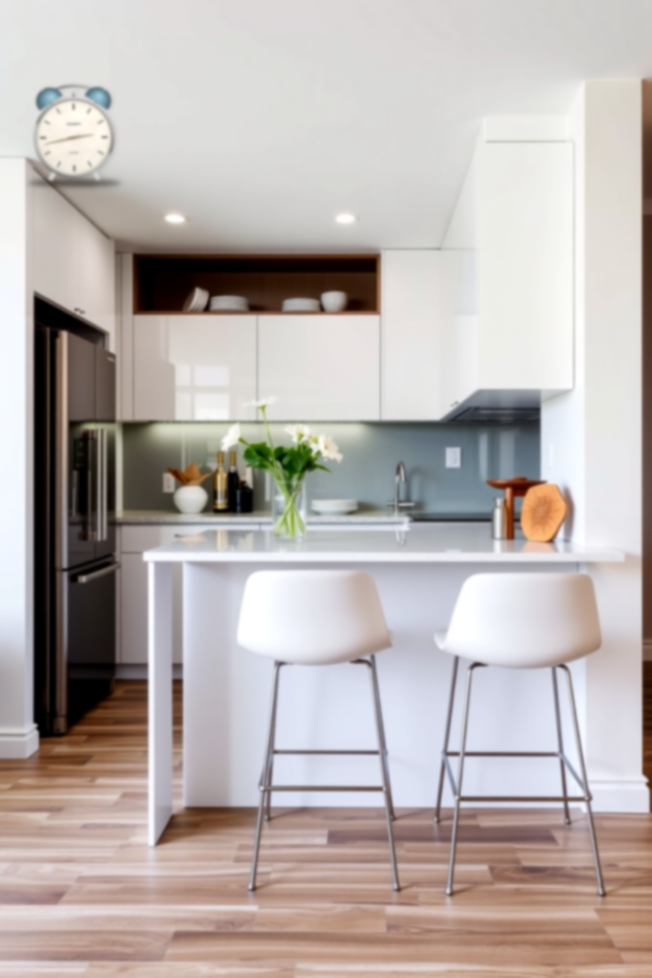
2:43
